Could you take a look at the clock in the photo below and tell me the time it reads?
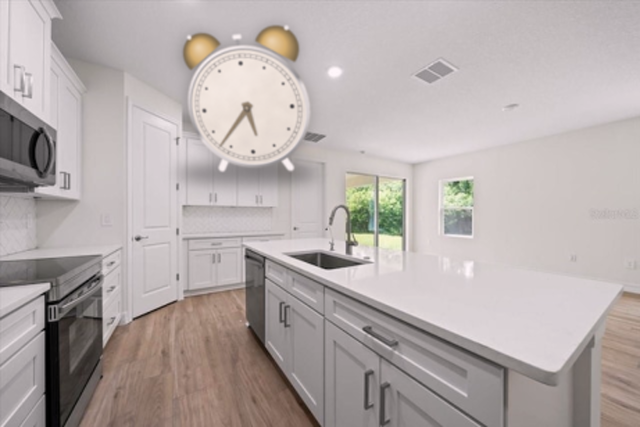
5:37
